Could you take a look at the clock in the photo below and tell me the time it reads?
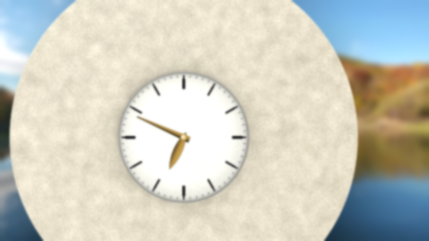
6:49
